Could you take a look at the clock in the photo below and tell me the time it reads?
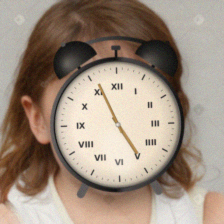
4:56
